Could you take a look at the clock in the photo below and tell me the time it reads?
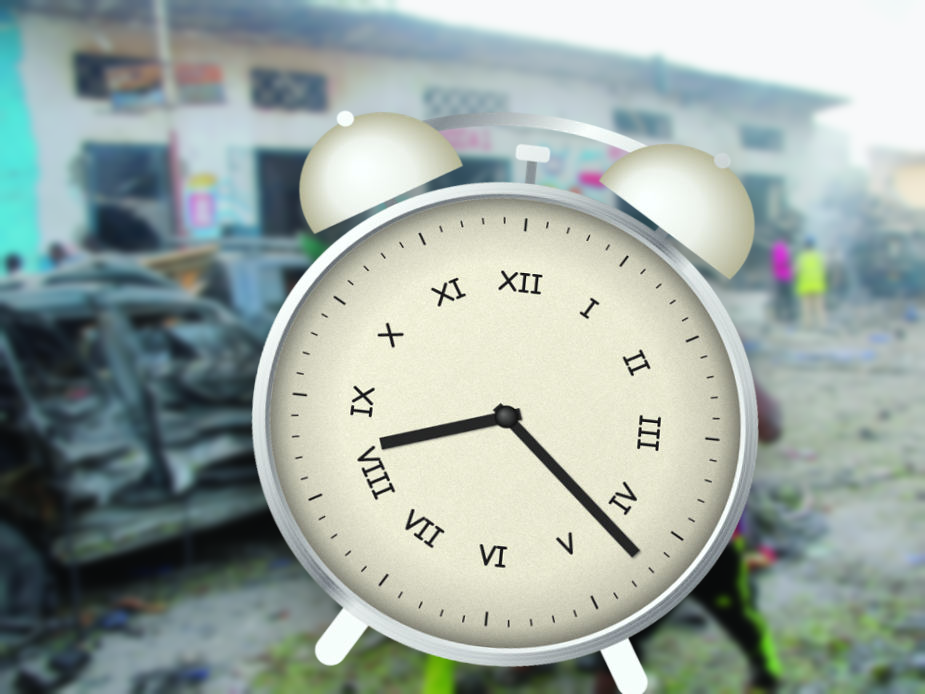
8:22
